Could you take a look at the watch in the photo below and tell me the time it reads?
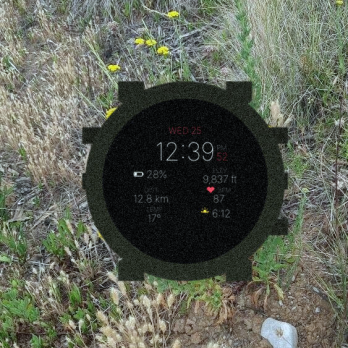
12:39:52
